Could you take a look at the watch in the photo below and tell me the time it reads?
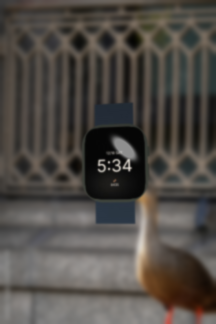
5:34
